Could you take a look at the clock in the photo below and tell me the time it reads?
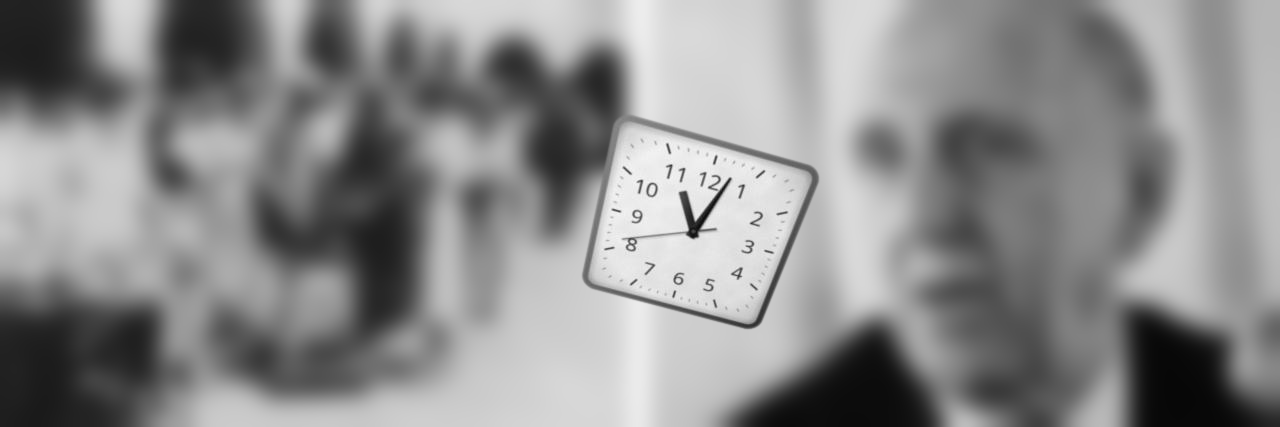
11:02:41
